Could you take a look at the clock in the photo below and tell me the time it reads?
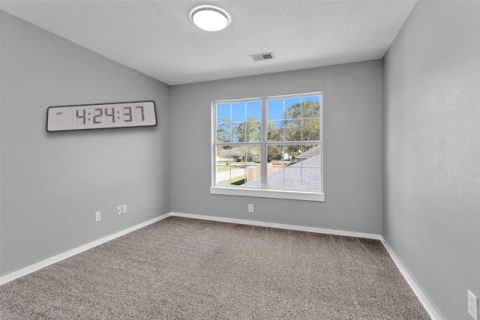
4:24:37
